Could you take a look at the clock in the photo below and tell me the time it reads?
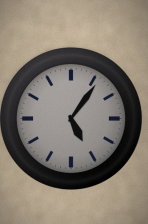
5:06
